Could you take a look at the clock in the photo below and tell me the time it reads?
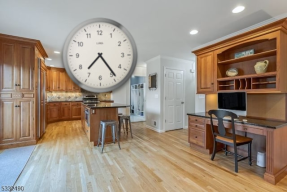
7:24
